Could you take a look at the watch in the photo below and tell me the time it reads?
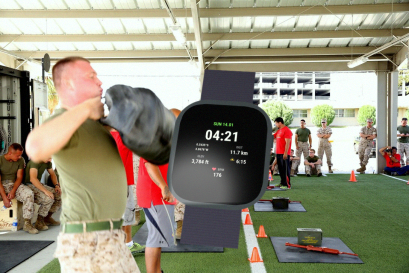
4:21
